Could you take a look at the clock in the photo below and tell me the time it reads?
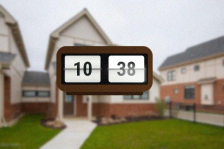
10:38
